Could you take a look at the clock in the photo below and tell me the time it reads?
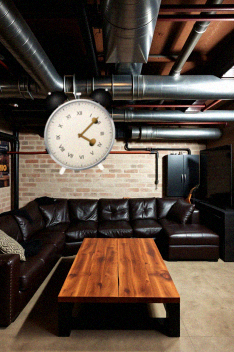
4:08
